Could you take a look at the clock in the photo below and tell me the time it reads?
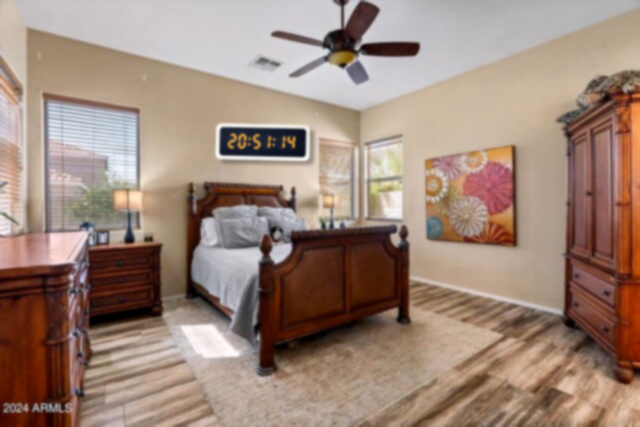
20:51:14
